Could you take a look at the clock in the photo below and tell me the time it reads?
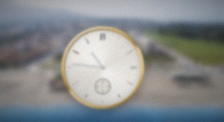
10:46
